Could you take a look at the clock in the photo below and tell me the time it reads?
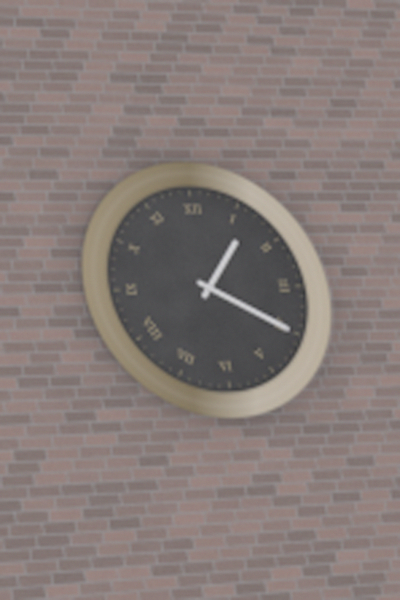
1:20
